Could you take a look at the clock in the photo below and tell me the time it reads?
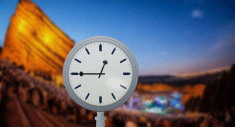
12:45
